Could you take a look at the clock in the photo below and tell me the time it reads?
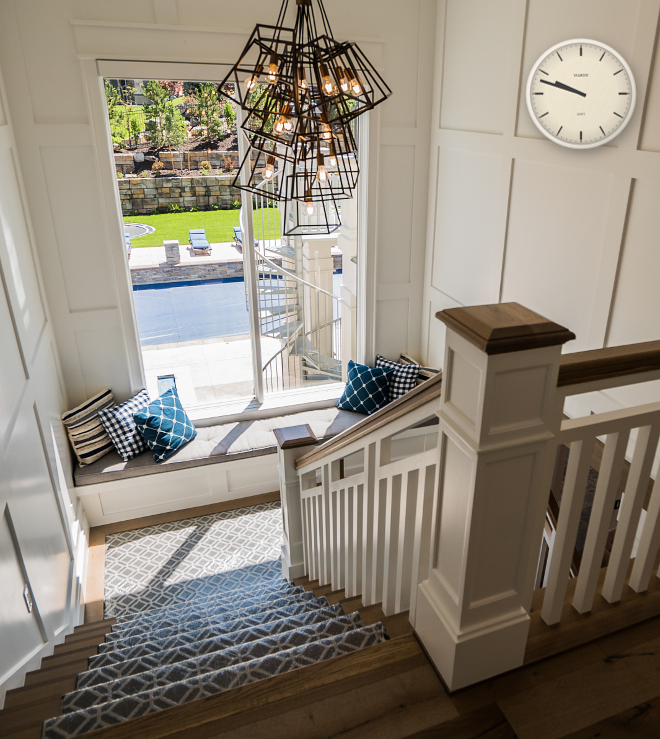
9:48
